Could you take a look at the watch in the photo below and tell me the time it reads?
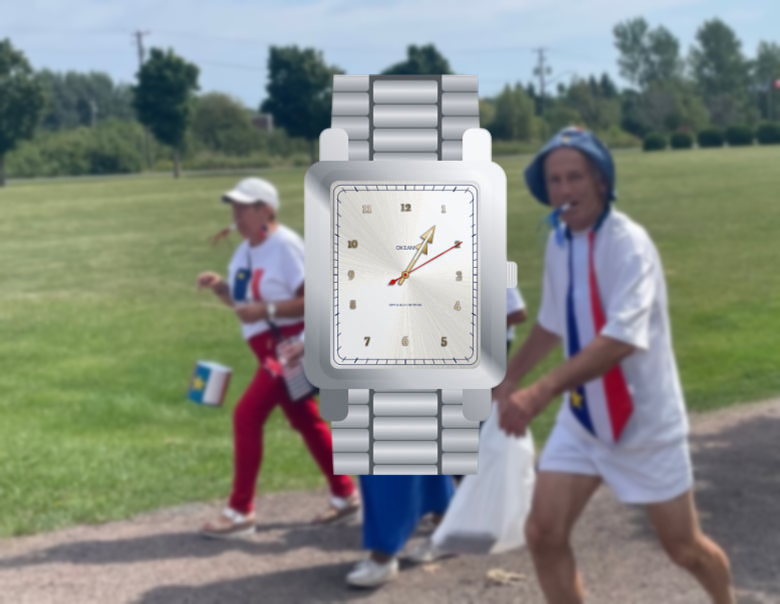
1:05:10
